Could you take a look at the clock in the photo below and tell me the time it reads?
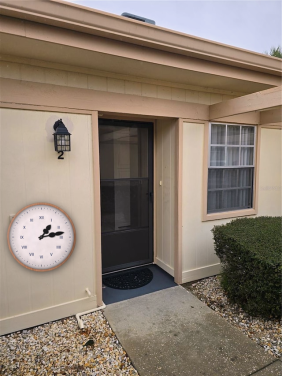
1:13
